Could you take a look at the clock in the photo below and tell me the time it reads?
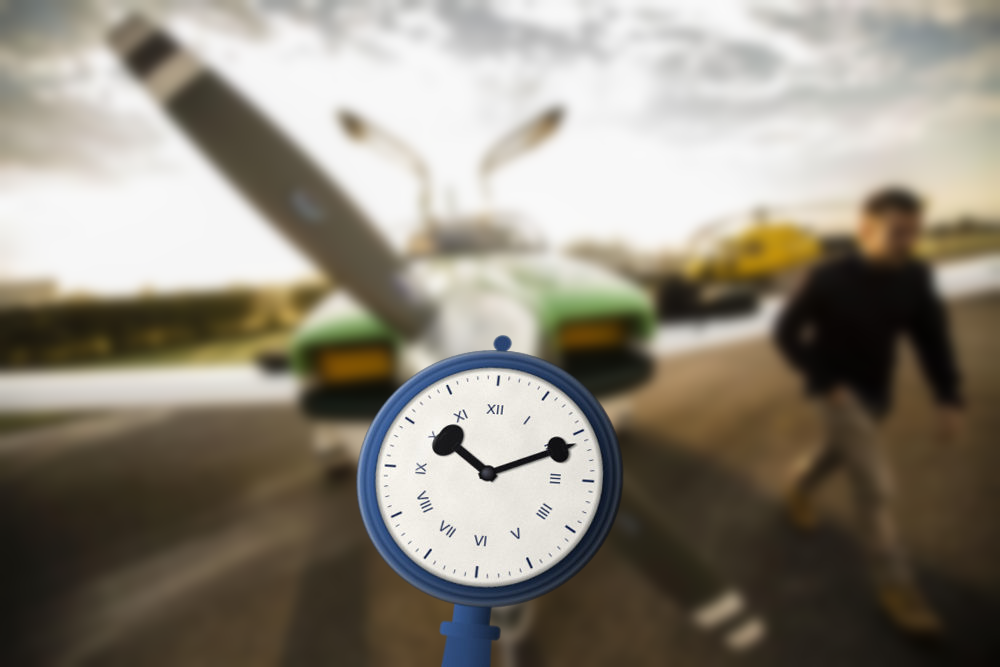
10:11
